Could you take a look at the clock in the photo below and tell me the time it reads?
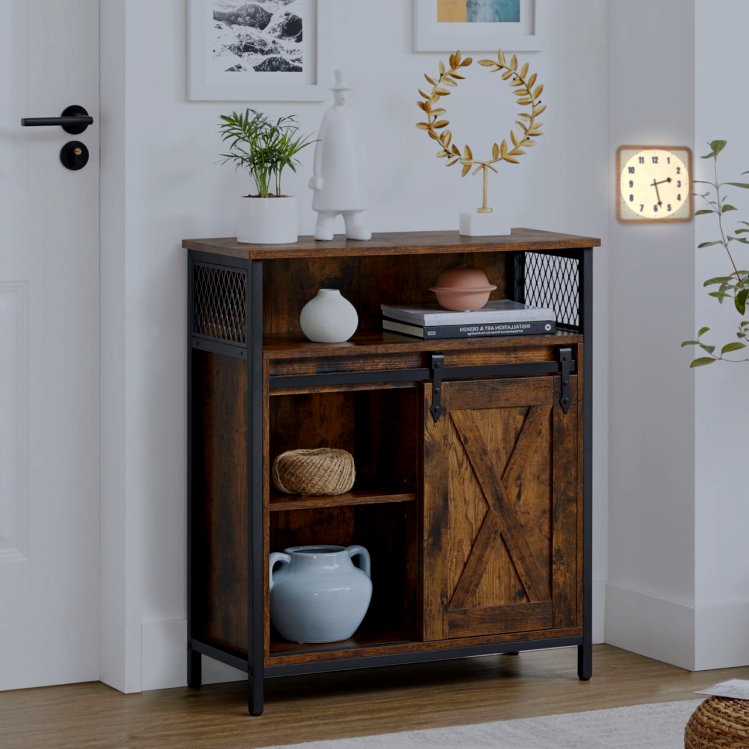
2:28
